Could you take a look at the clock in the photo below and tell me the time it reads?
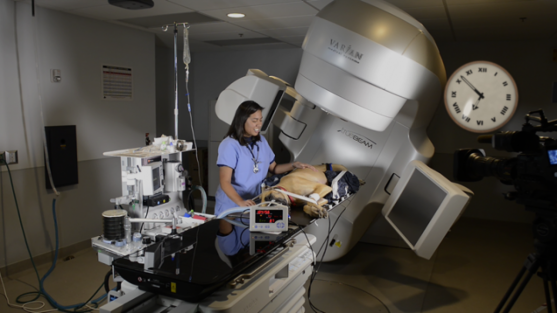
6:52
